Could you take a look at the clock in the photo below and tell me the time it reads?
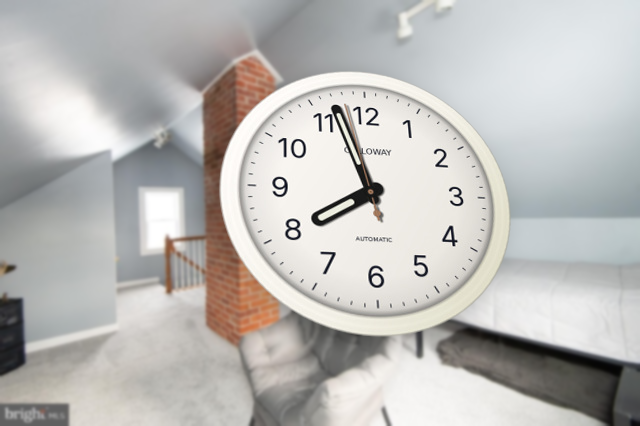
7:56:58
